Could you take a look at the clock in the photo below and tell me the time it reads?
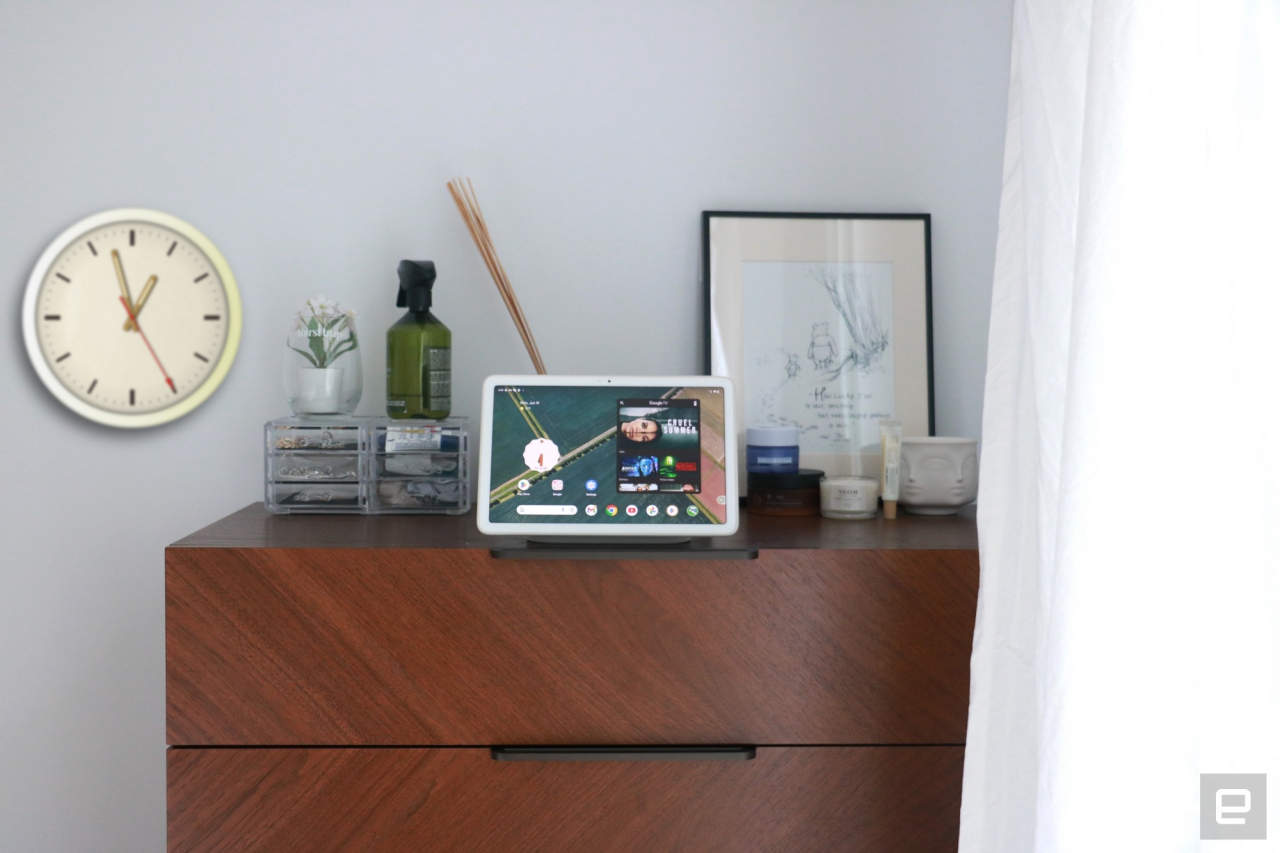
12:57:25
